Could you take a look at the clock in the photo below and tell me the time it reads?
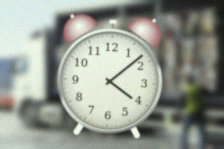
4:08
